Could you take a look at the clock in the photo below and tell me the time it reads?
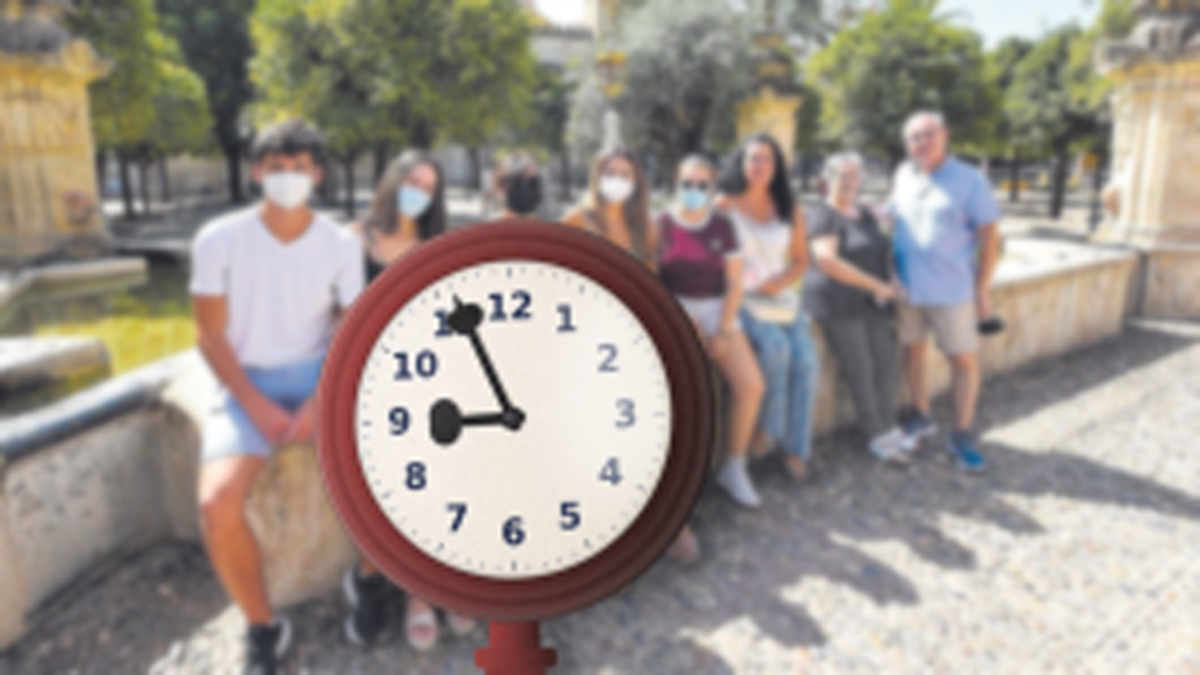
8:56
